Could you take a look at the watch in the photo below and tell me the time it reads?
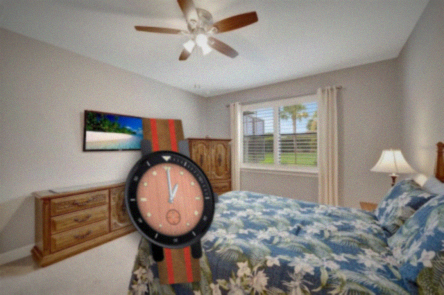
1:00
